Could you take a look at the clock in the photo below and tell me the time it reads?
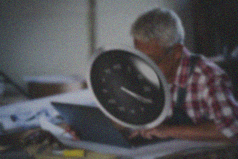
4:20
